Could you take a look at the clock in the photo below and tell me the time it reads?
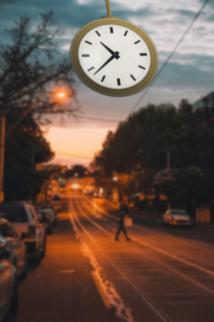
10:38
